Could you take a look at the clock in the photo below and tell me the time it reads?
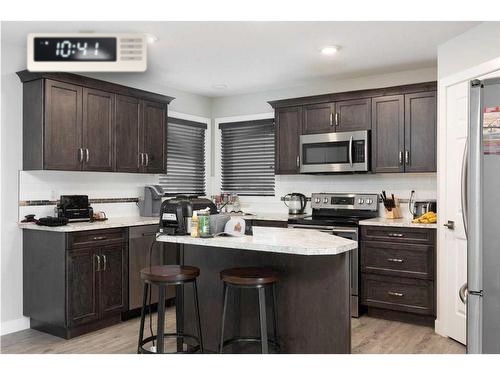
10:41
